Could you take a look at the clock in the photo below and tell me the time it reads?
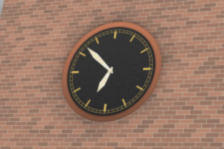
6:52
